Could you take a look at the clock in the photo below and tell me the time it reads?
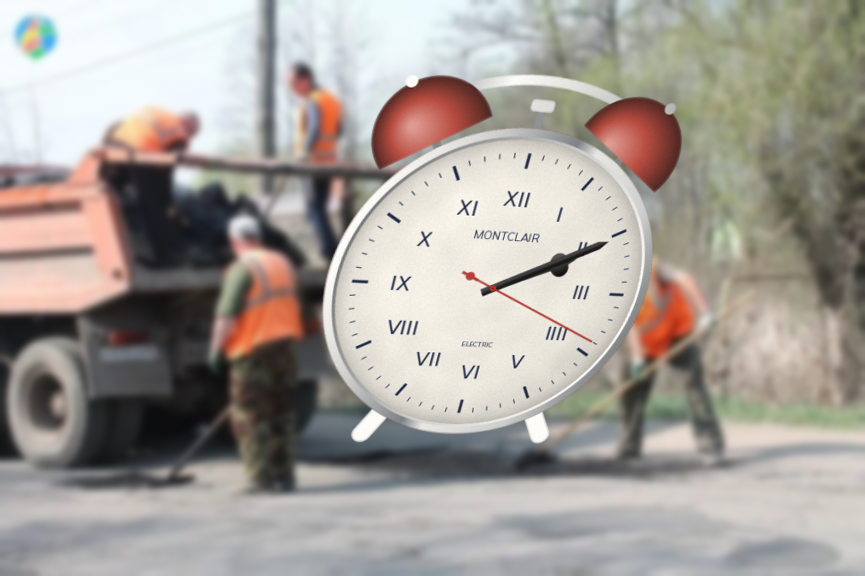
2:10:19
